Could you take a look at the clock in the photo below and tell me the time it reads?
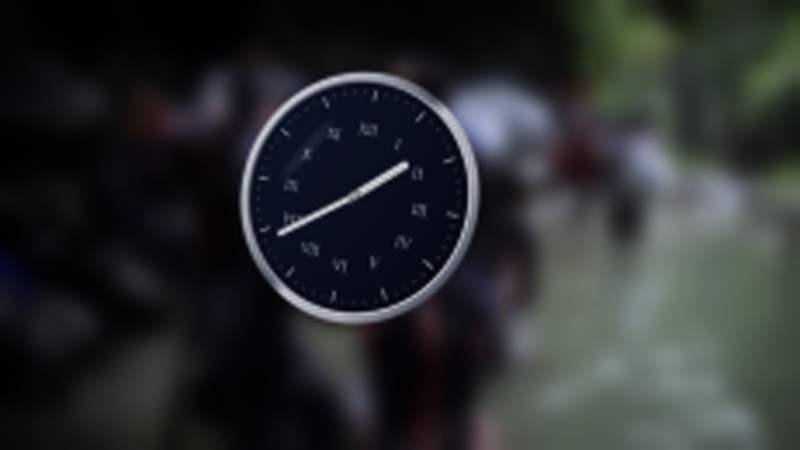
1:39
